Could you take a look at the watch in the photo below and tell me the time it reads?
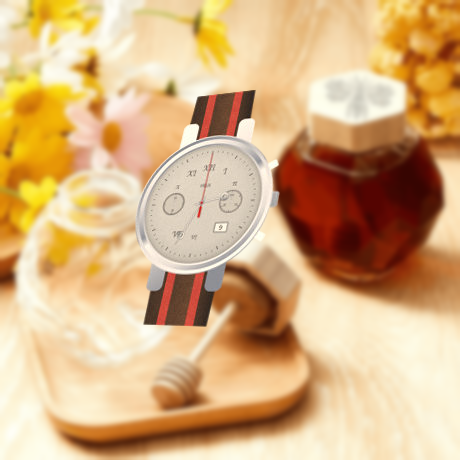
2:34
